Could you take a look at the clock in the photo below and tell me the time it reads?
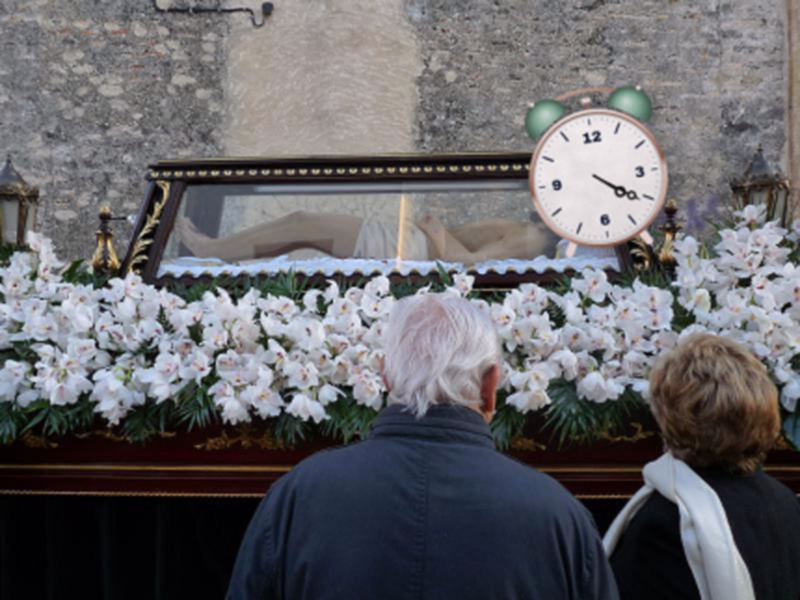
4:21
